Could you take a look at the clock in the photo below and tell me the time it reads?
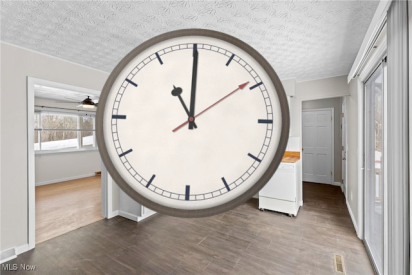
11:00:09
